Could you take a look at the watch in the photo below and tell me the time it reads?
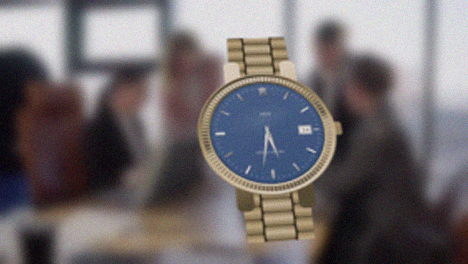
5:32
